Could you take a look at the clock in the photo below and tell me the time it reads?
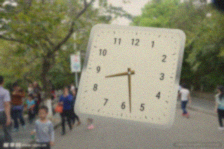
8:28
